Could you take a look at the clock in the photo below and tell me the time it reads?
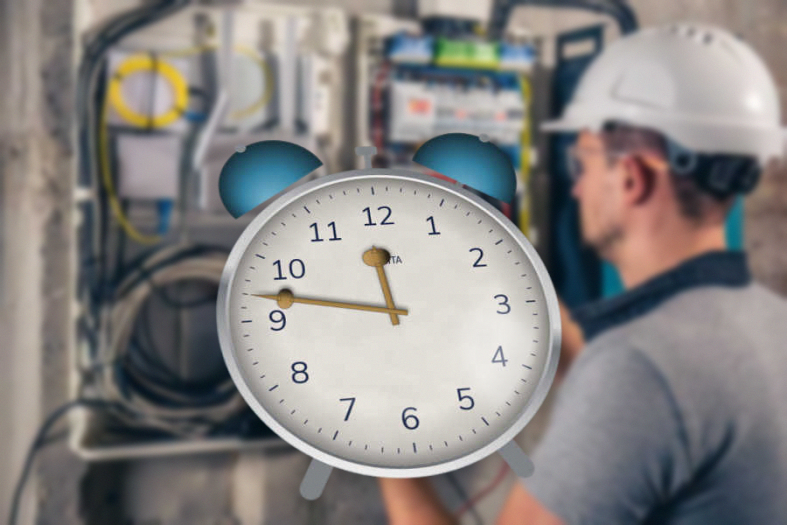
11:47
